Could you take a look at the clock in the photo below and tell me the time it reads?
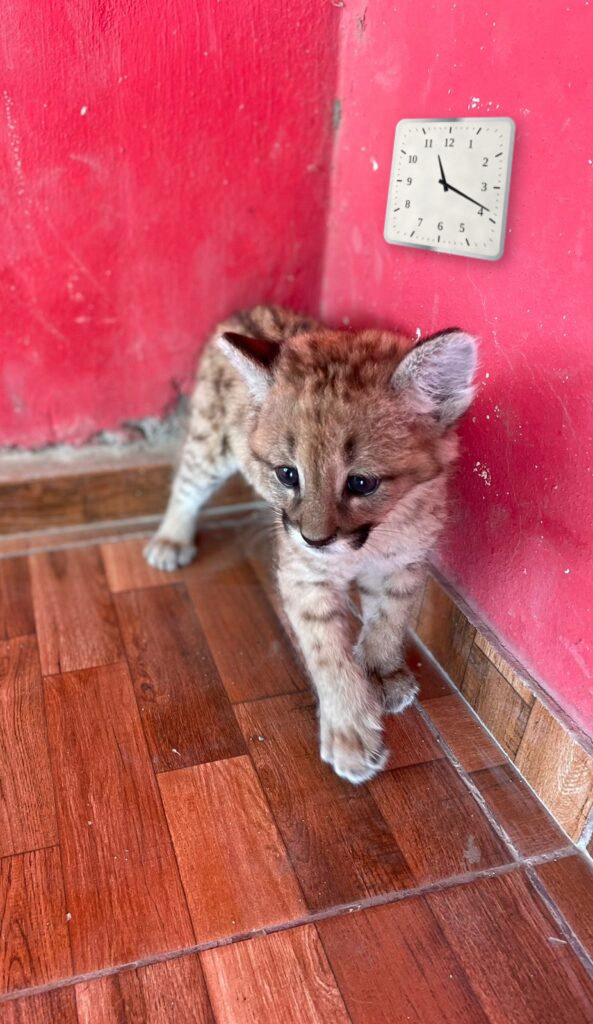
11:19
